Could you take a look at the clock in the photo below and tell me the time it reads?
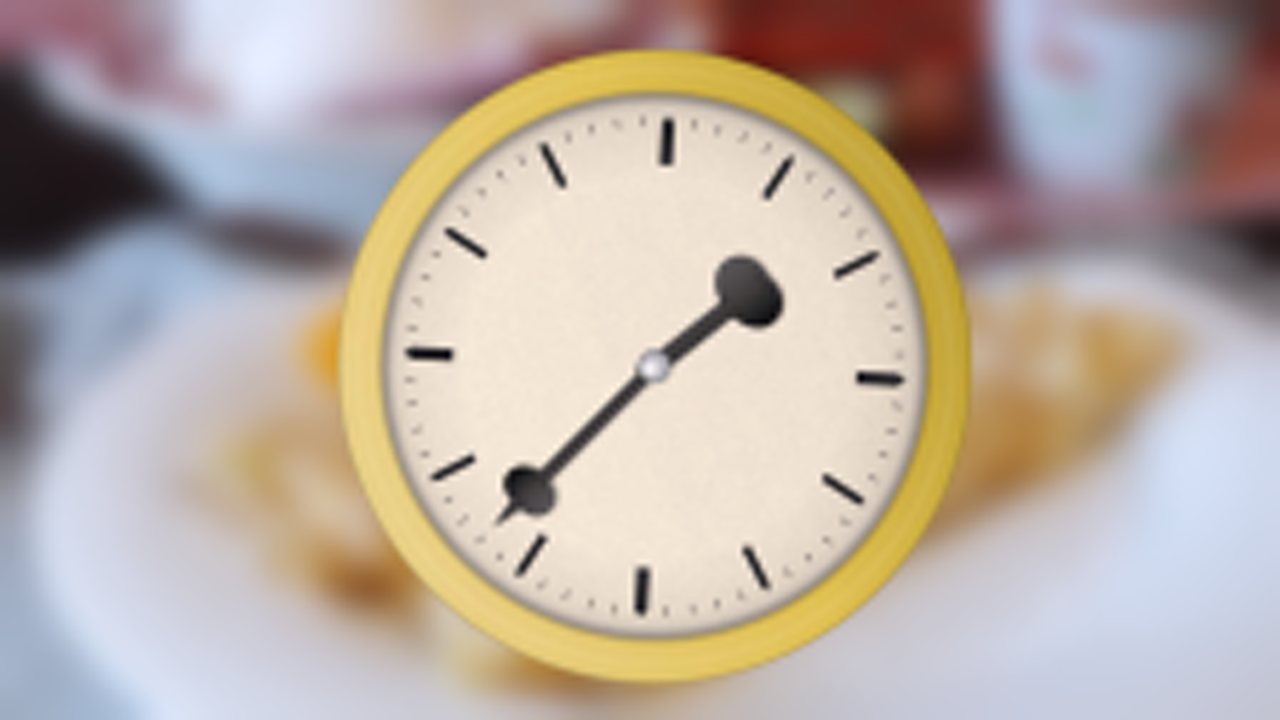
1:37
